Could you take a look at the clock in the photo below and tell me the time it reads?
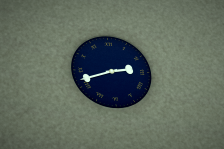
2:42
